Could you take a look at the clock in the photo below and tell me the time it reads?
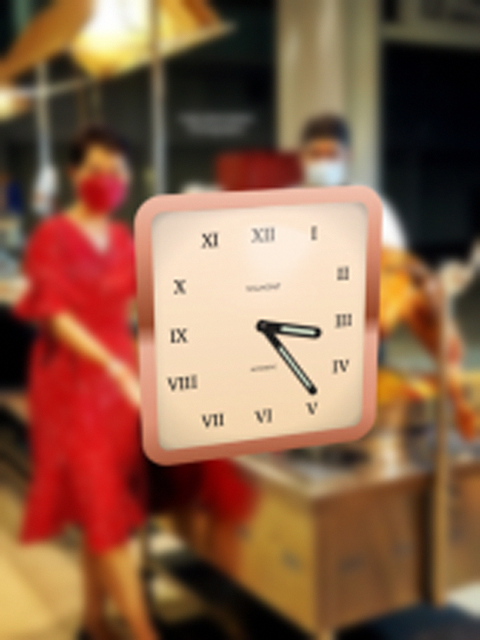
3:24
